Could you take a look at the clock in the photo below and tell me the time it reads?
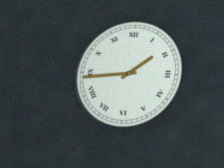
1:44
